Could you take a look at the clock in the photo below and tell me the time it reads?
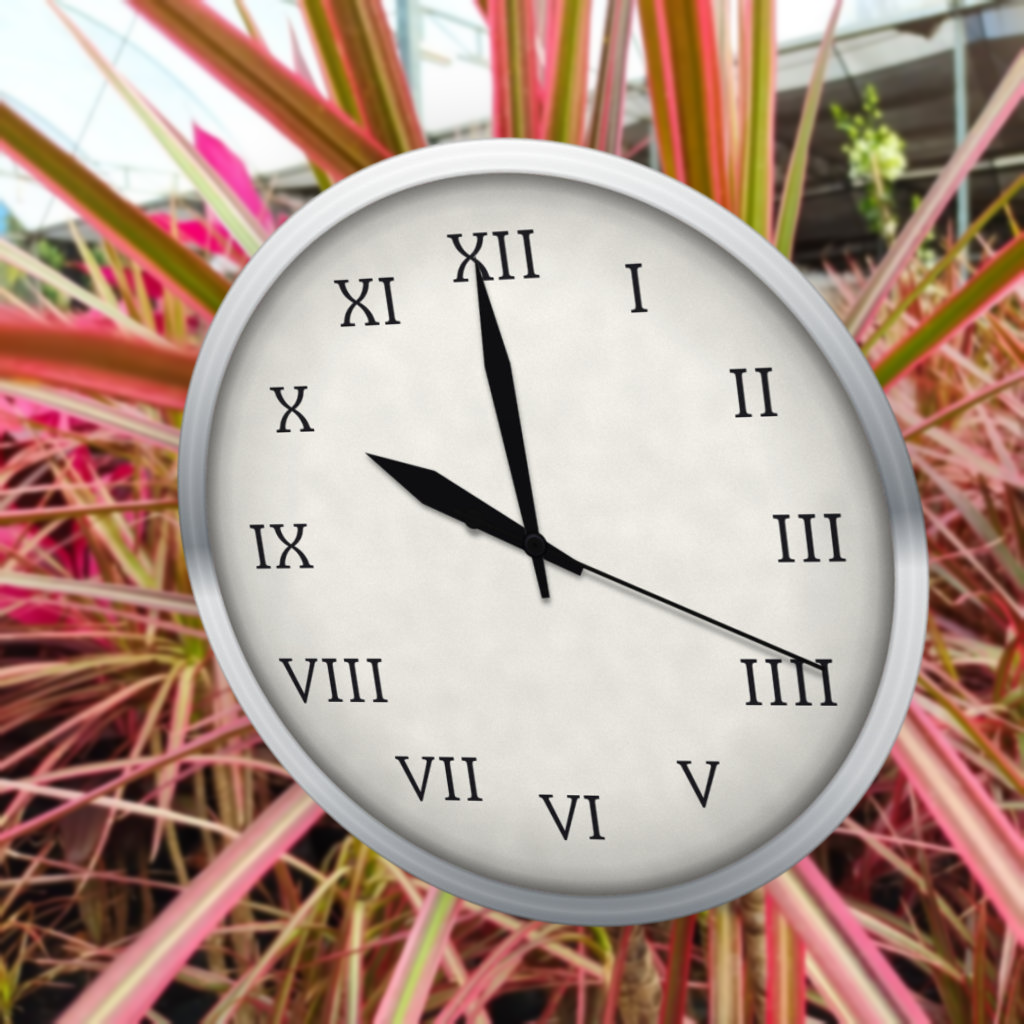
9:59:19
